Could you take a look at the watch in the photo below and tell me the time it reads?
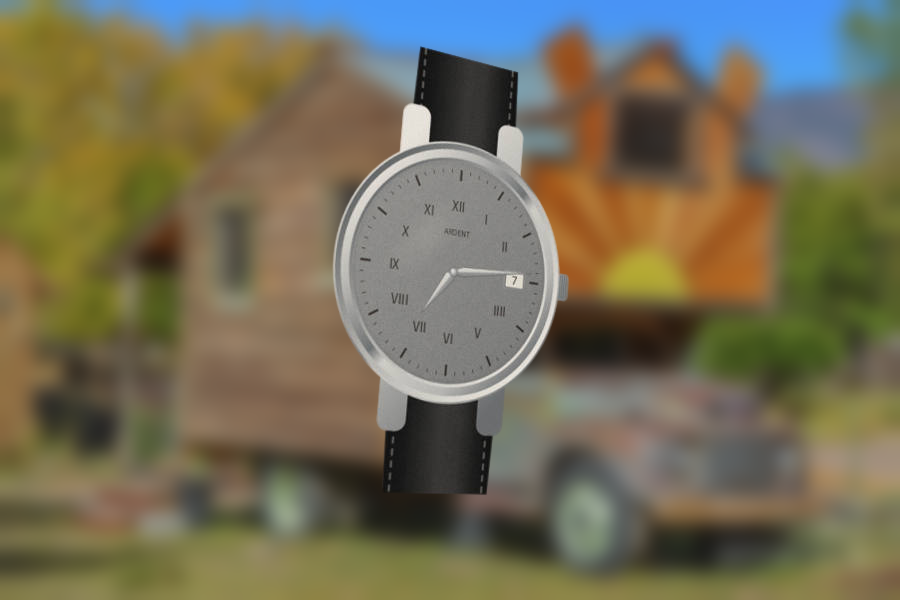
7:14
